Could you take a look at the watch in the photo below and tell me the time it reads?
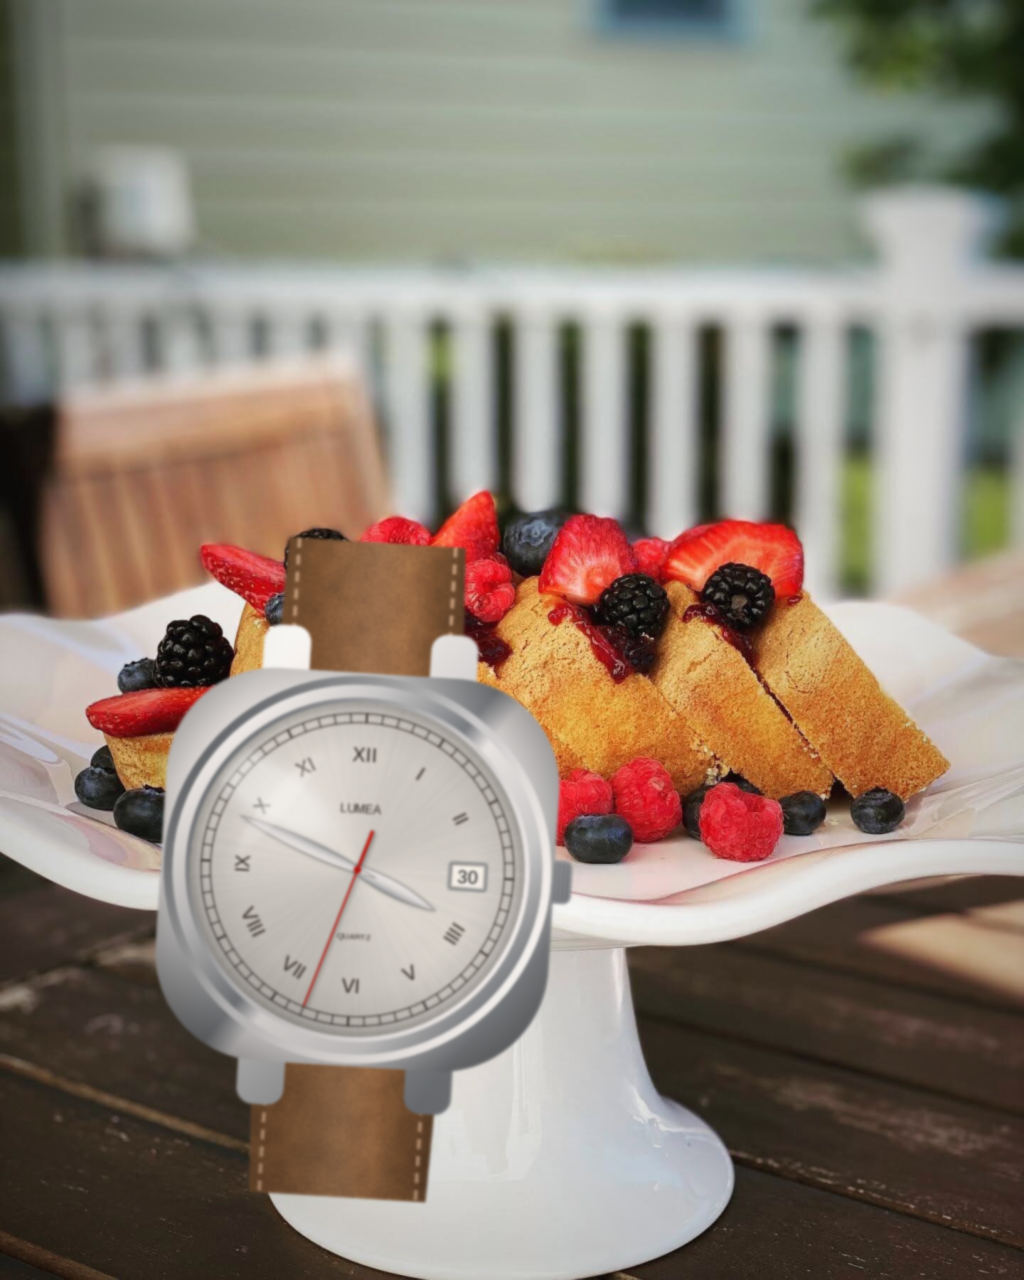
3:48:33
